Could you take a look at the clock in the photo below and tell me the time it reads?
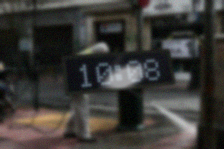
10:08
